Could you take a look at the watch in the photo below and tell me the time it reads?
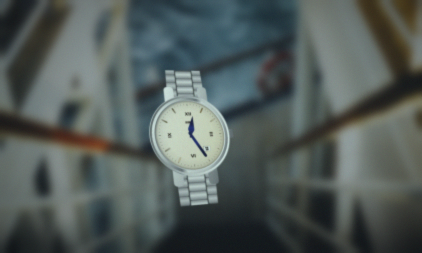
12:25
